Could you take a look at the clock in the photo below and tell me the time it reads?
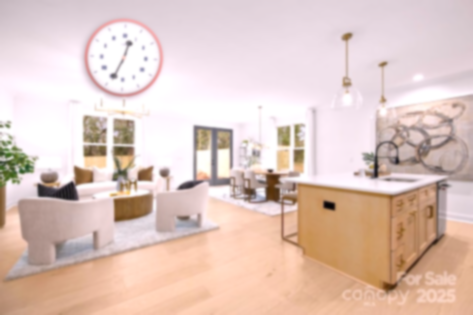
12:34
